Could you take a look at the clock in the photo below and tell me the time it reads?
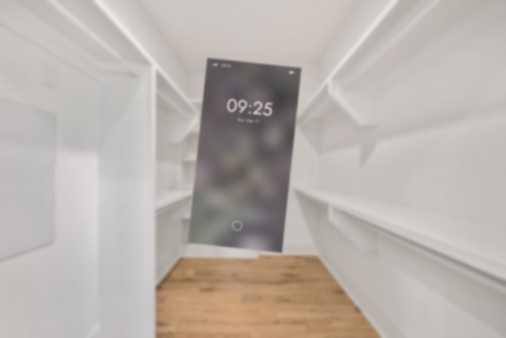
9:25
